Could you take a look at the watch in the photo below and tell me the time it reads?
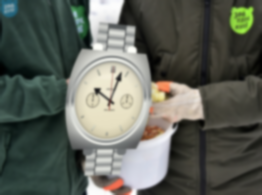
10:03
